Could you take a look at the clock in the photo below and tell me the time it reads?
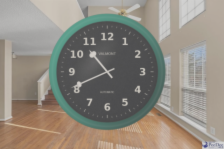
10:41
